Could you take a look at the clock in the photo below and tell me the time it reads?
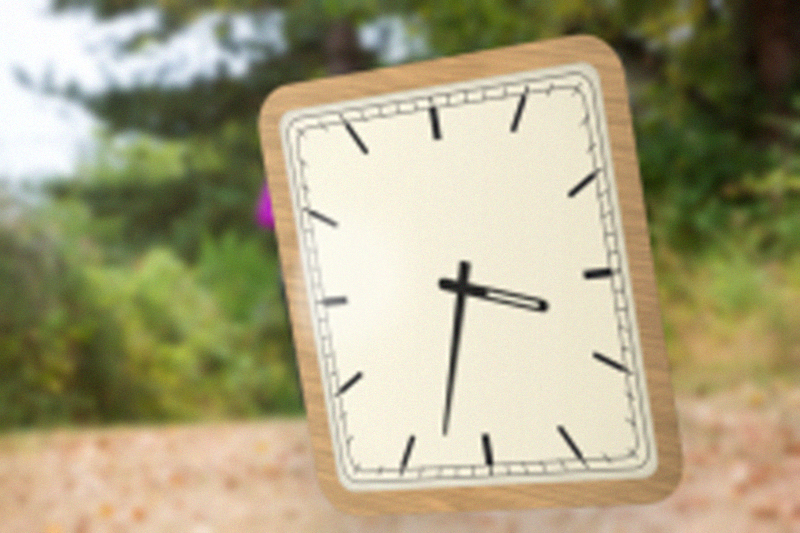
3:33
